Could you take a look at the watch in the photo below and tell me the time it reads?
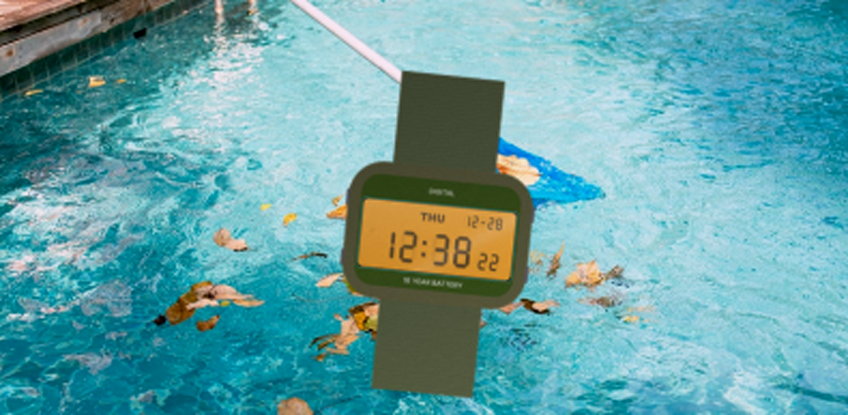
12:38:22
